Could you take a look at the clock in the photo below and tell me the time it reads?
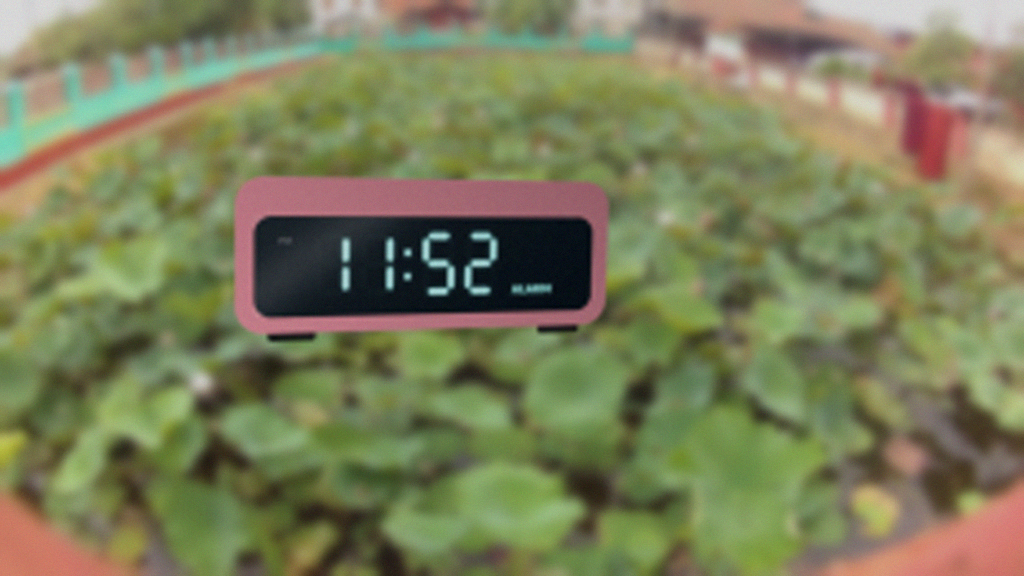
11:52
